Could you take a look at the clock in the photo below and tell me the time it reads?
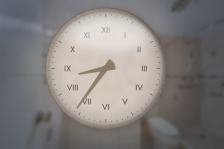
8:36
